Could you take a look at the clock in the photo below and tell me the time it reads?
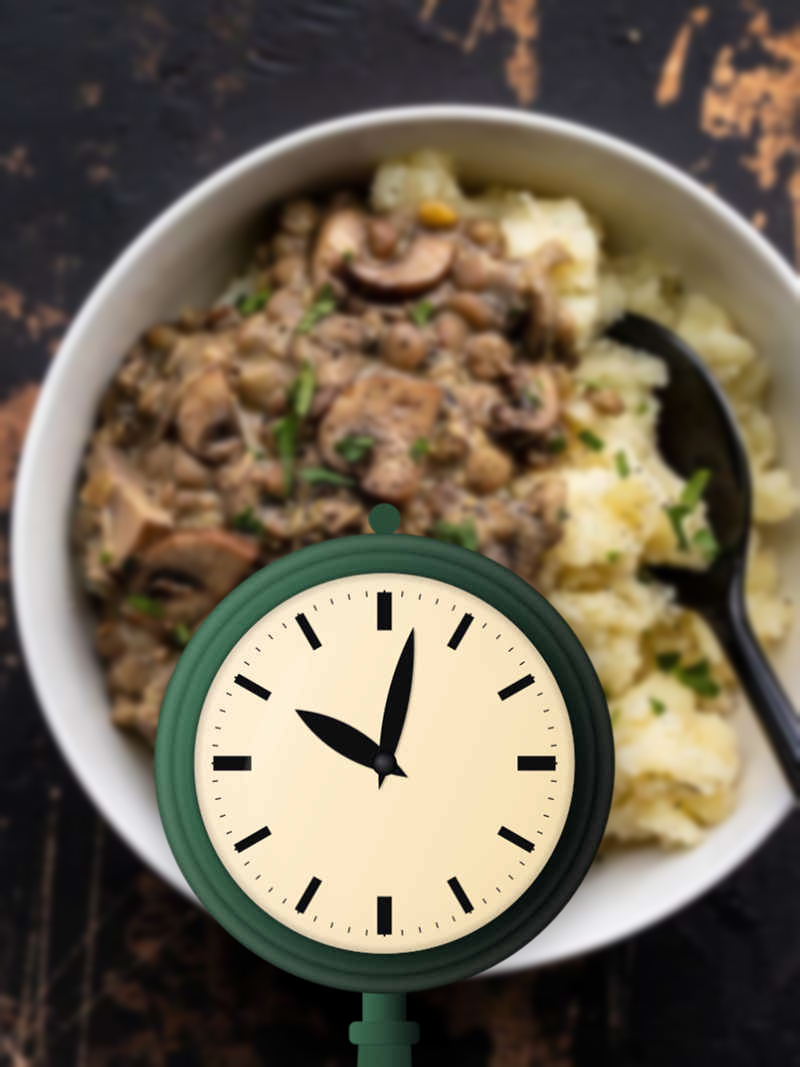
10:02
